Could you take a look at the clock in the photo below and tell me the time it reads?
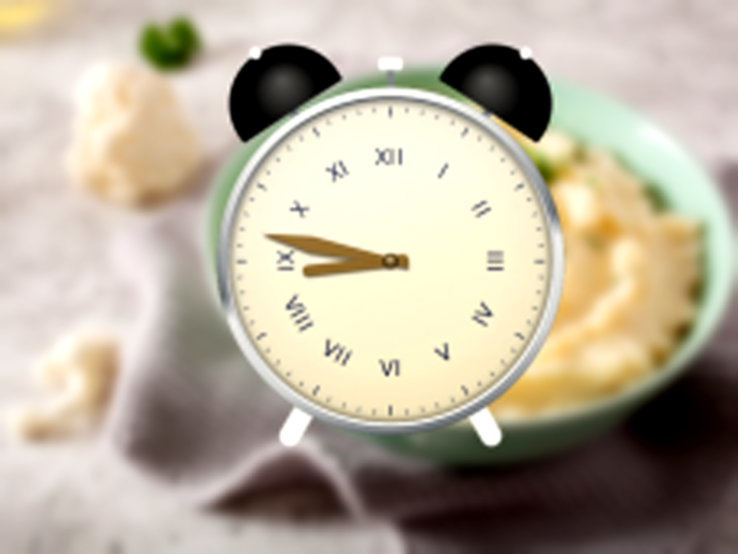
8:47
